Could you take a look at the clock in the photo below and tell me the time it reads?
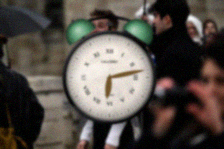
6:13
